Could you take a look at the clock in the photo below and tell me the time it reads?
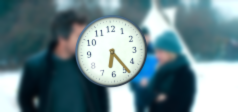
6:24
